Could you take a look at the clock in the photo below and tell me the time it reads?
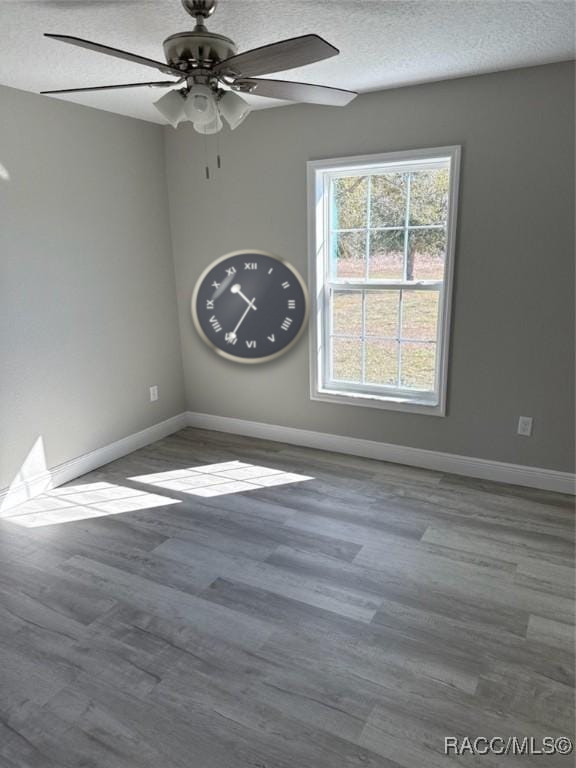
10:35
